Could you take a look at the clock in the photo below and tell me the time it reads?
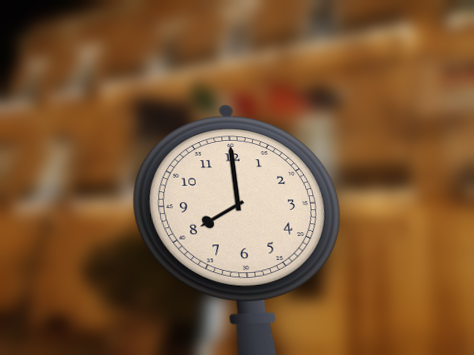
8:00
